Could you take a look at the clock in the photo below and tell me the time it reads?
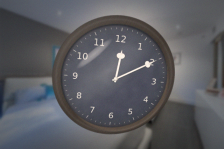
12:10
